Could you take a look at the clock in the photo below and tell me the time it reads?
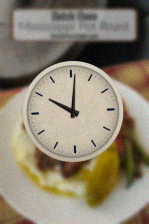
10:01
